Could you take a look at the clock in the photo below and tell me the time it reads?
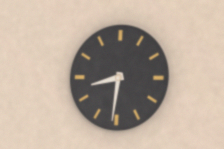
8:31
